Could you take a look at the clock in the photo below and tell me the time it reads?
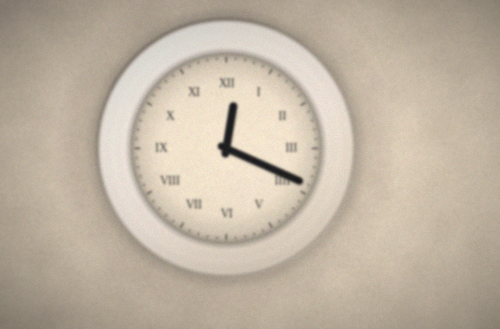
12:19
